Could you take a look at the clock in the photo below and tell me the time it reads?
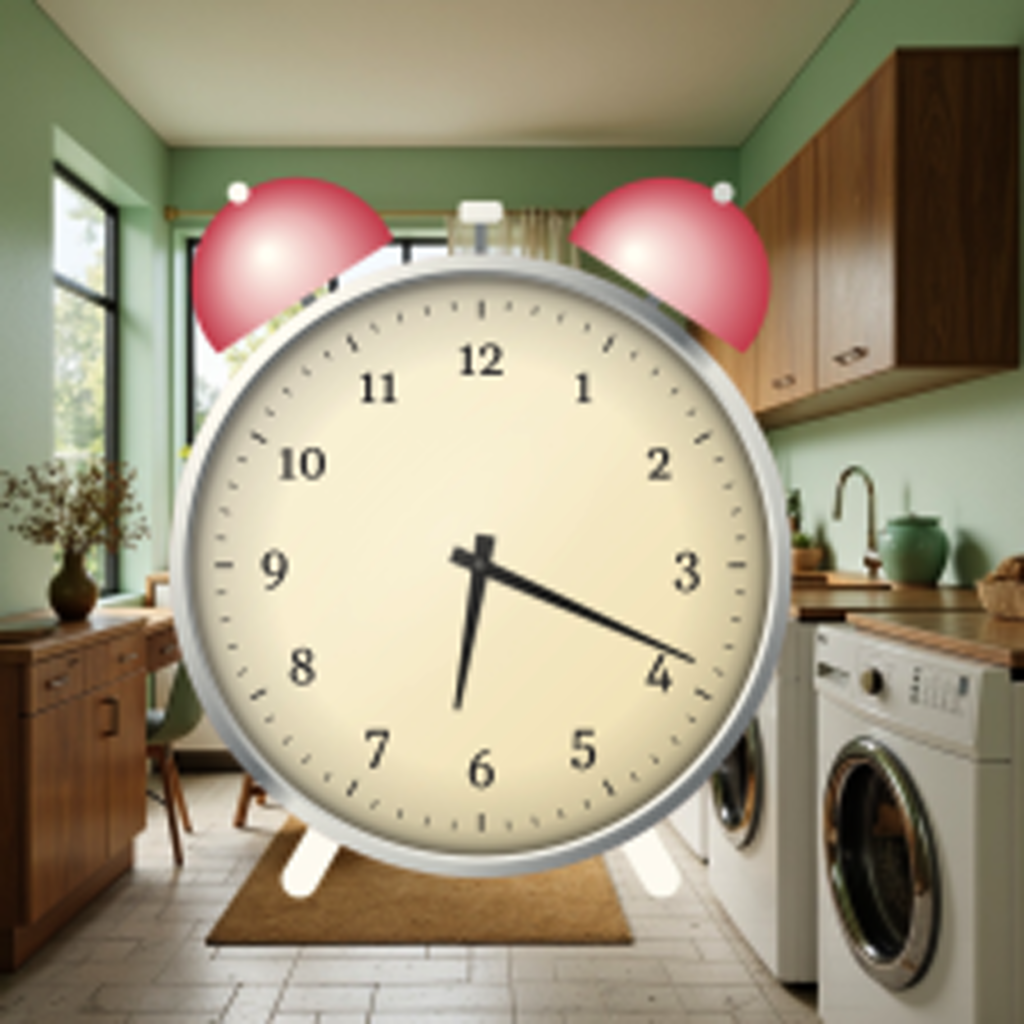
6:19
